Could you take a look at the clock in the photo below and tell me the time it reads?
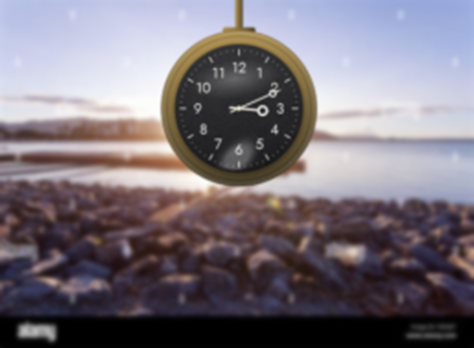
3:11
